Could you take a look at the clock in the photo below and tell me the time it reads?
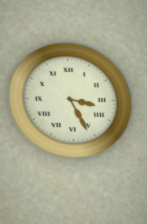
3:26
